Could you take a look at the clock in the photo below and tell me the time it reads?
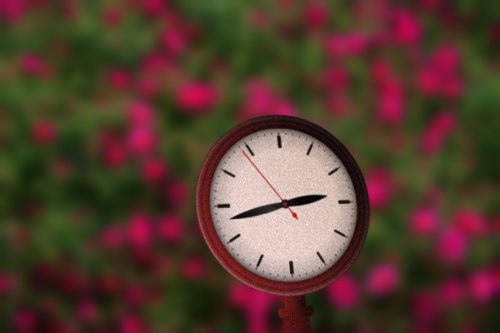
2:42:54
